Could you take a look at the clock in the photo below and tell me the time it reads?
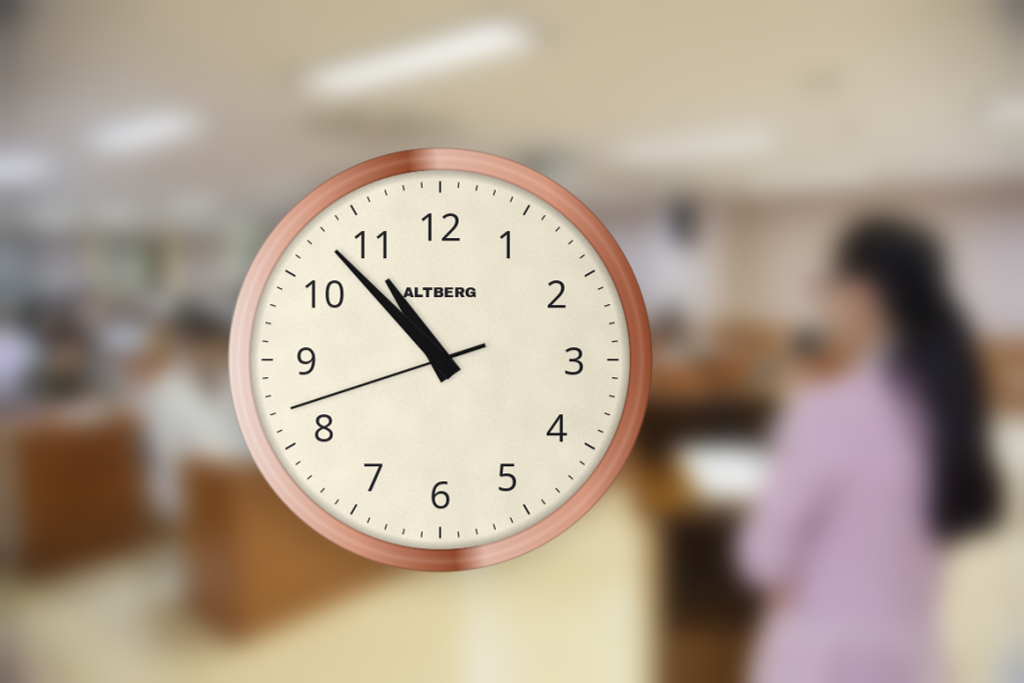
10:52:42
